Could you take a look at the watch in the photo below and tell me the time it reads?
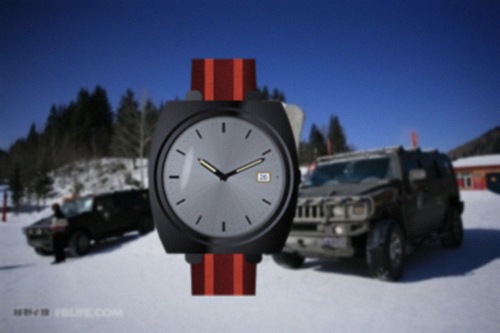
10:11
